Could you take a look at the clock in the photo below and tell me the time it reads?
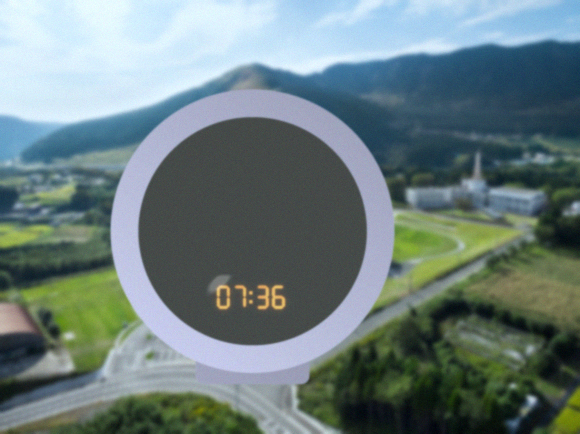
7:36
